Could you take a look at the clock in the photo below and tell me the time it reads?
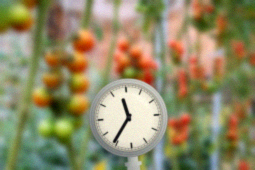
11:36
